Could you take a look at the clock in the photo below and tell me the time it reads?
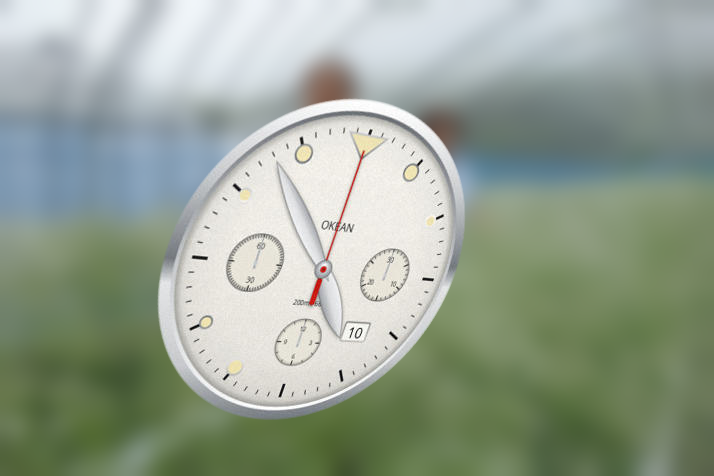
4:53
